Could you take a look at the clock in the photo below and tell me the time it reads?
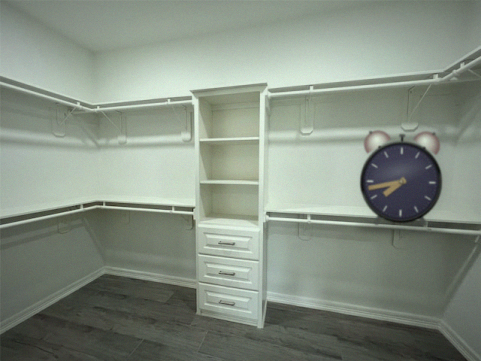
7:43
